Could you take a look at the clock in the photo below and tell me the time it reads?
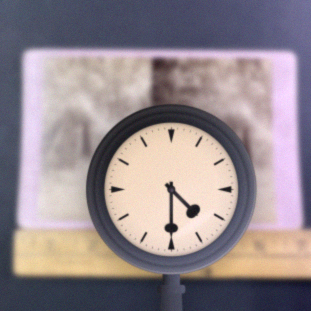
4:30
